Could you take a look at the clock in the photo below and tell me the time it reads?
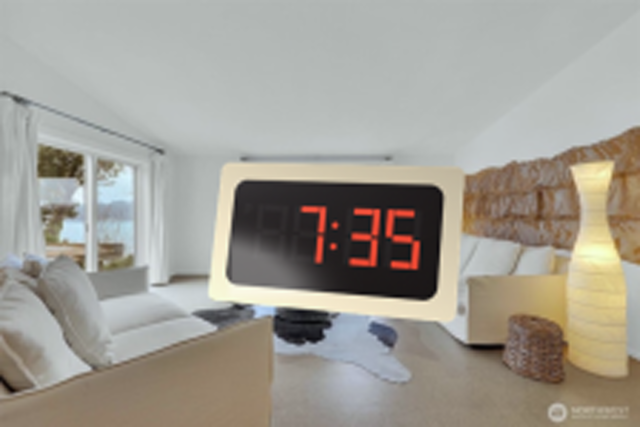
7:35
